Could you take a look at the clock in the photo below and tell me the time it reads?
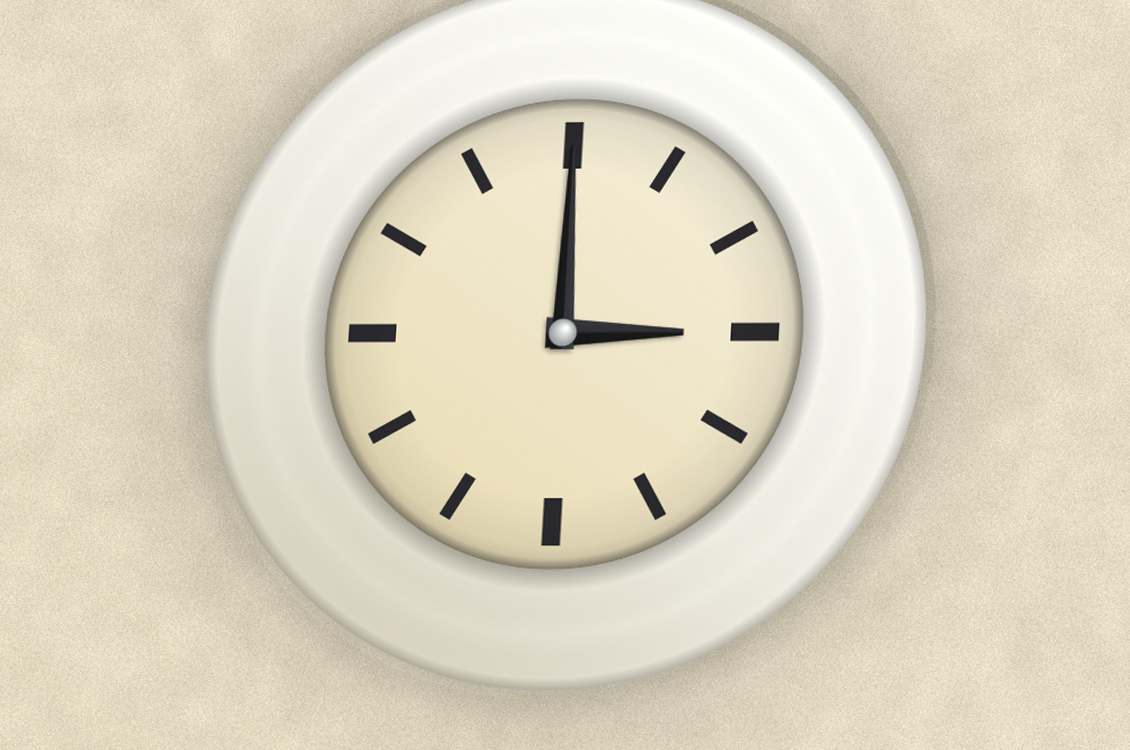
3:00
